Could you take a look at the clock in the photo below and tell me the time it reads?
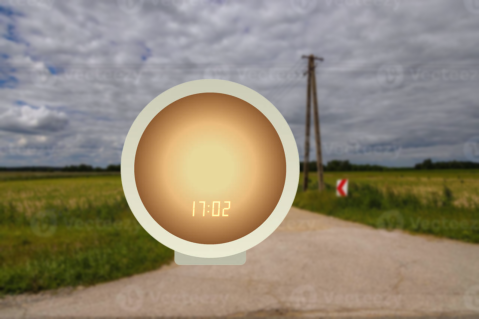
17:02
